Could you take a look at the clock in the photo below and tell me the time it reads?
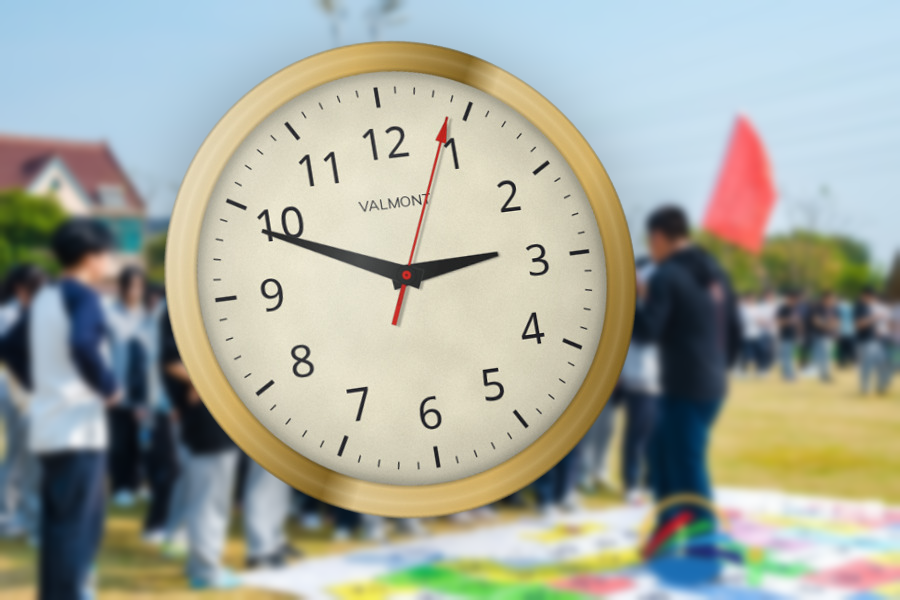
2:49:04
